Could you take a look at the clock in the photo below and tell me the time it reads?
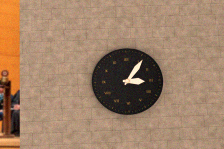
3:06
